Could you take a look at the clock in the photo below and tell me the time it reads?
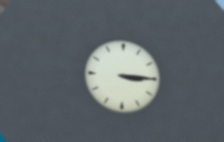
3:15
